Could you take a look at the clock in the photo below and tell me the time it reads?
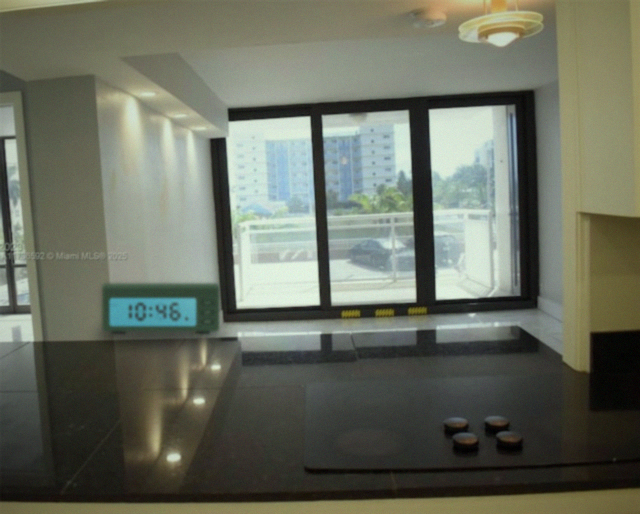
10:46
